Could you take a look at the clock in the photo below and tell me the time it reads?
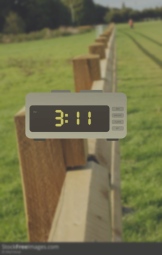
3:11
